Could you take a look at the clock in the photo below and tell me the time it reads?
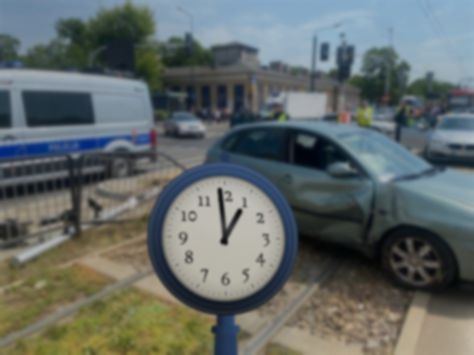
12:59
